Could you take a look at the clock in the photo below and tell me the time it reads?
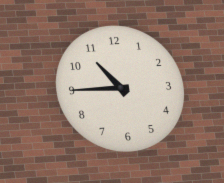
10:45
